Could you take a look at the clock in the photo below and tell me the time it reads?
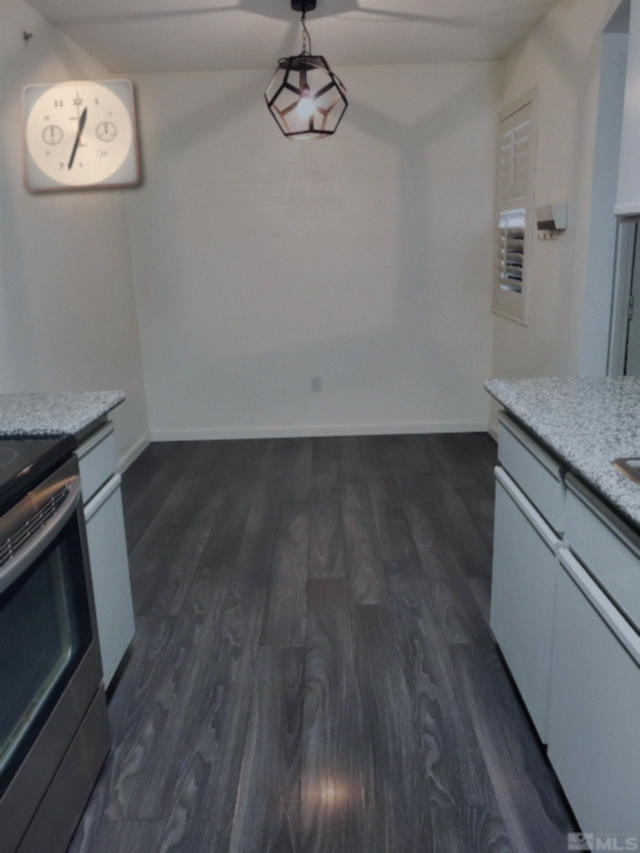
12:33
